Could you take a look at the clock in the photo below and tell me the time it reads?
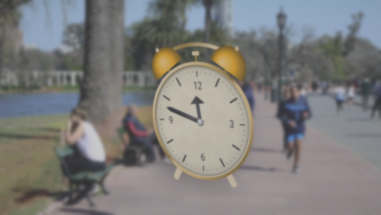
11:48
